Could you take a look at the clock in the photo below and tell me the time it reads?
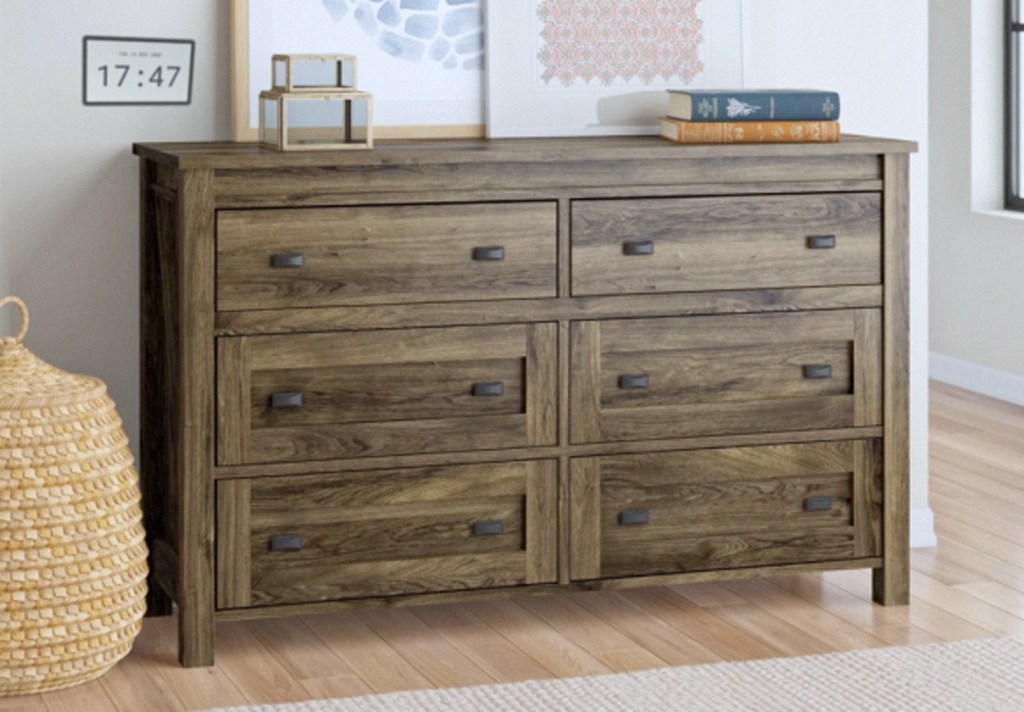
17:47
